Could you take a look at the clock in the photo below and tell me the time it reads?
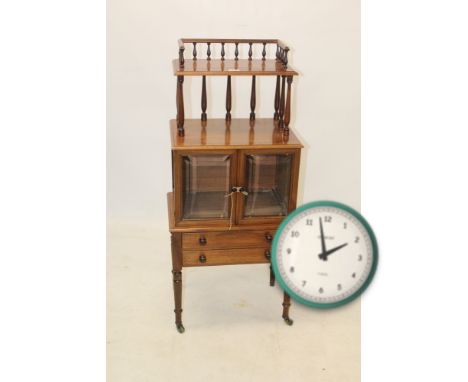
1:58
